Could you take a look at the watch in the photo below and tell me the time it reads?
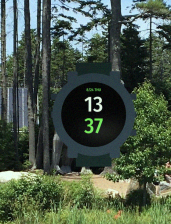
13:37
